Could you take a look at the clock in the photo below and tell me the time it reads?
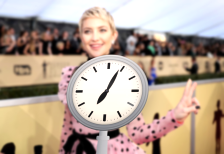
7:04
